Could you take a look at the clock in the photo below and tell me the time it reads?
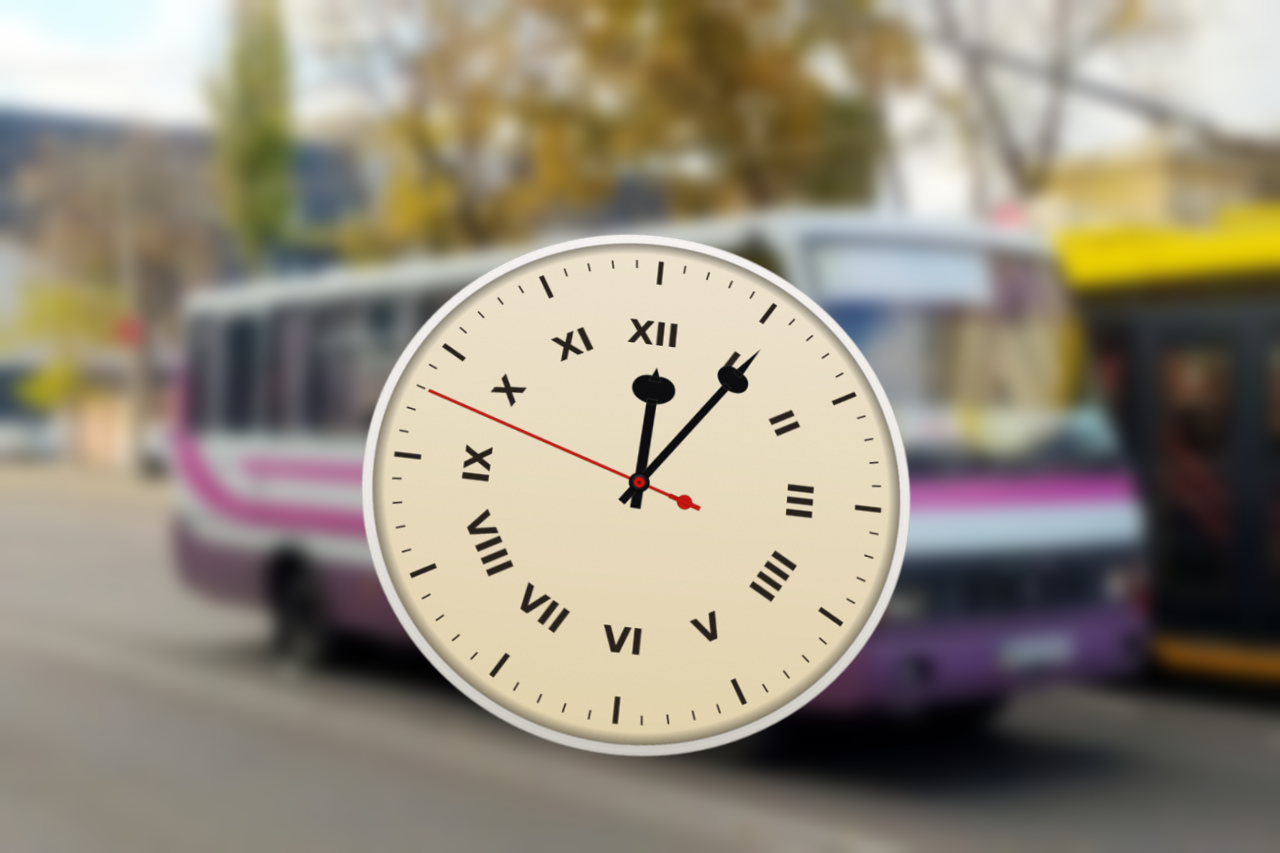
12:05:48
